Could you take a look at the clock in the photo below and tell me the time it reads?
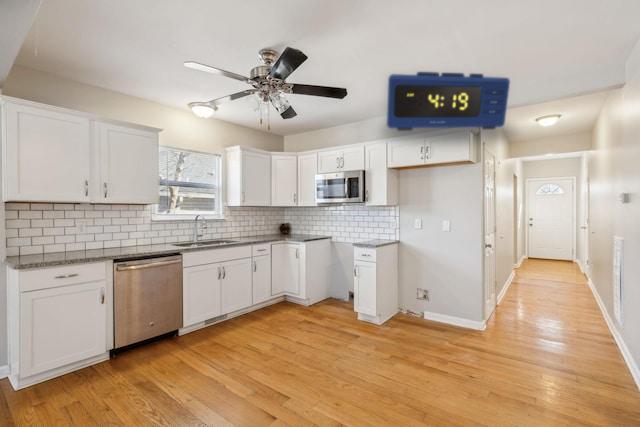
4:19
